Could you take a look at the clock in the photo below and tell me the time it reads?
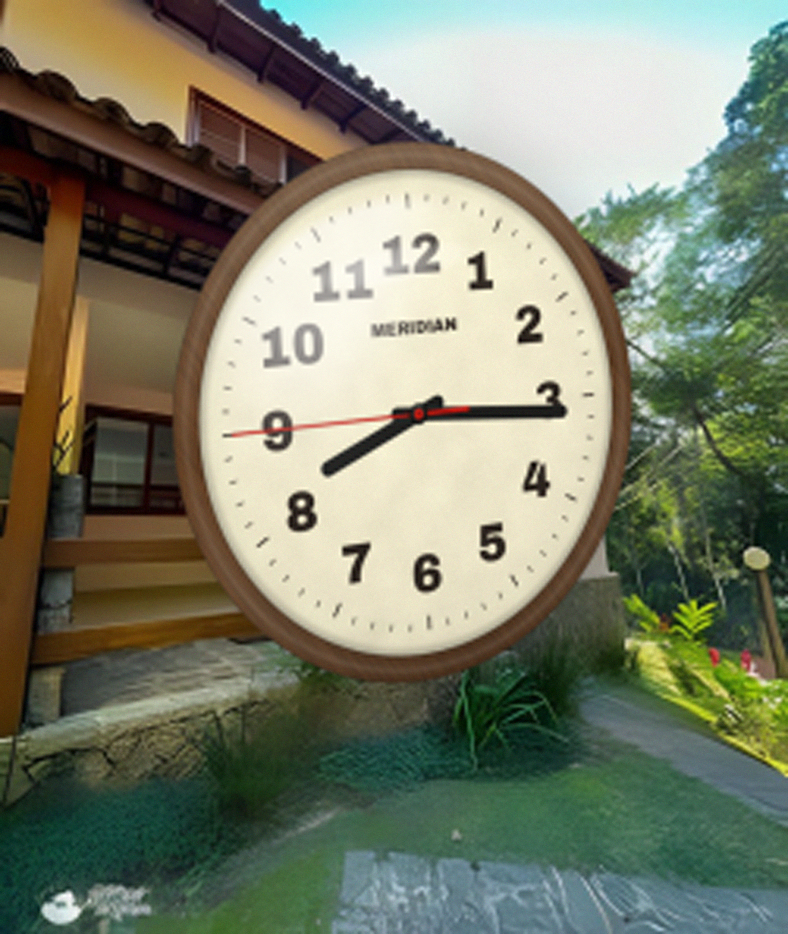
8:15:45
